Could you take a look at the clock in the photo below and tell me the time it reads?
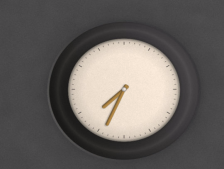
7:34
